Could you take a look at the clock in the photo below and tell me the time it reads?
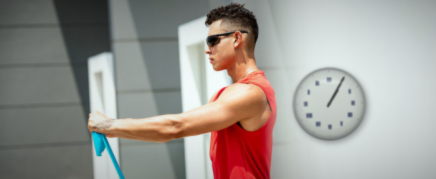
1:05
